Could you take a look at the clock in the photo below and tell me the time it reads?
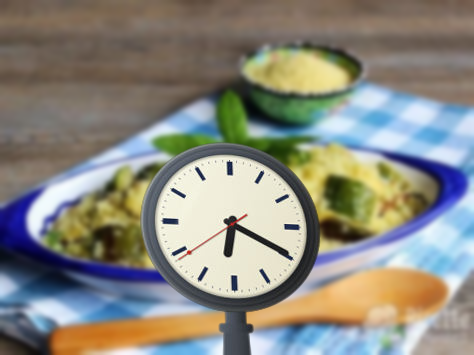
6:19:39
